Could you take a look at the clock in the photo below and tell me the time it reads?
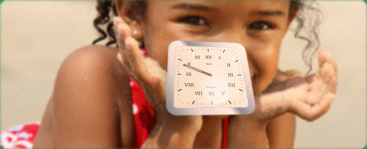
9:49
